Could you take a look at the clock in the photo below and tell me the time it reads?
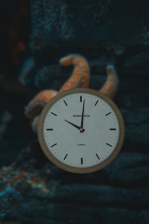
10:01
